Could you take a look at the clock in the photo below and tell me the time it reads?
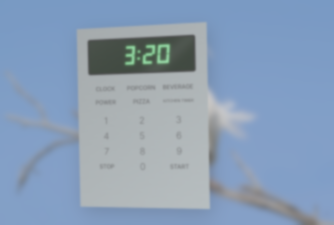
3:20
